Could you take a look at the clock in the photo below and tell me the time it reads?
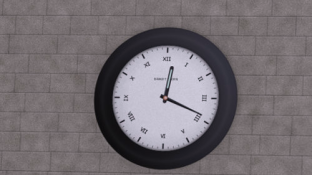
12:19
